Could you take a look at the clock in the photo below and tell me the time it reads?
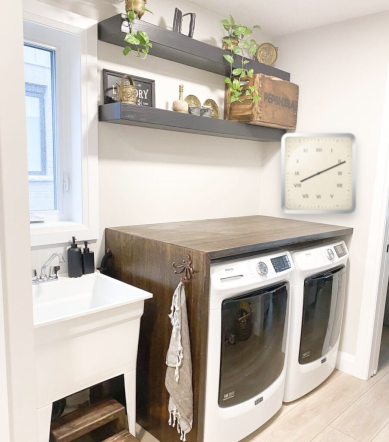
8:11
